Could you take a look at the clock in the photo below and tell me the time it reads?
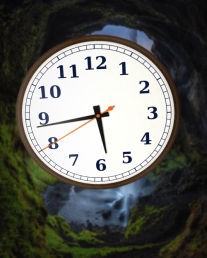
5:43:40
